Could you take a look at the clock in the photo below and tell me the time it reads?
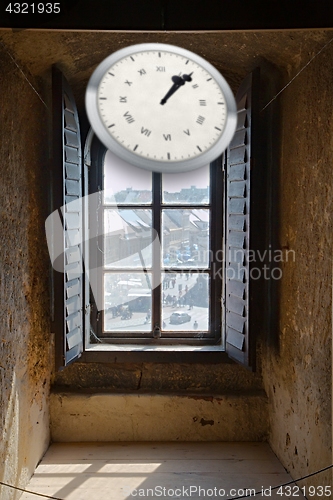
1:07
